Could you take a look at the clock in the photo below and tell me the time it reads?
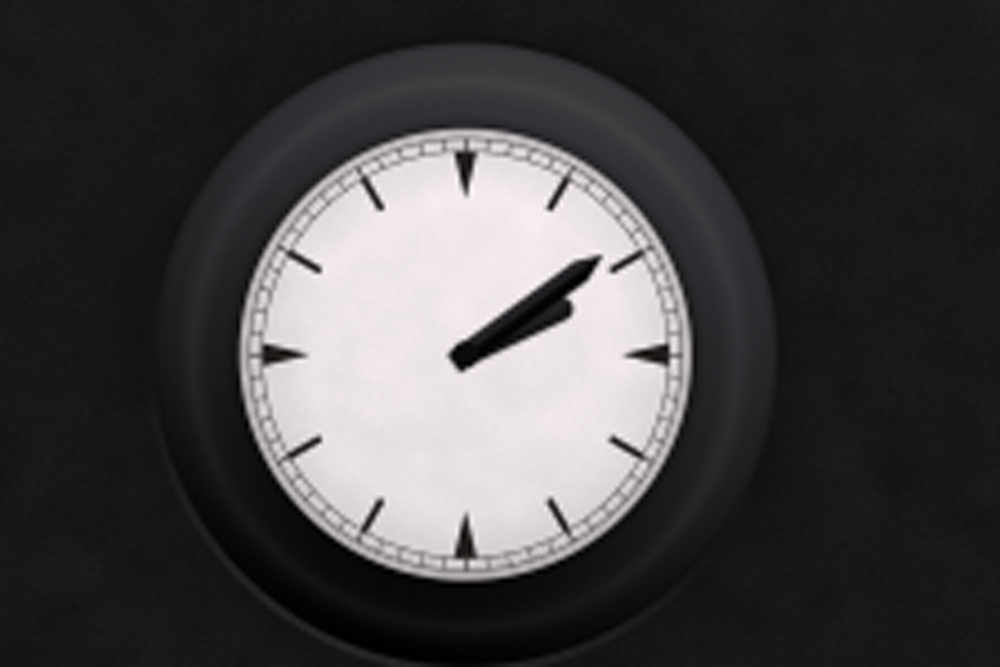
2:09
